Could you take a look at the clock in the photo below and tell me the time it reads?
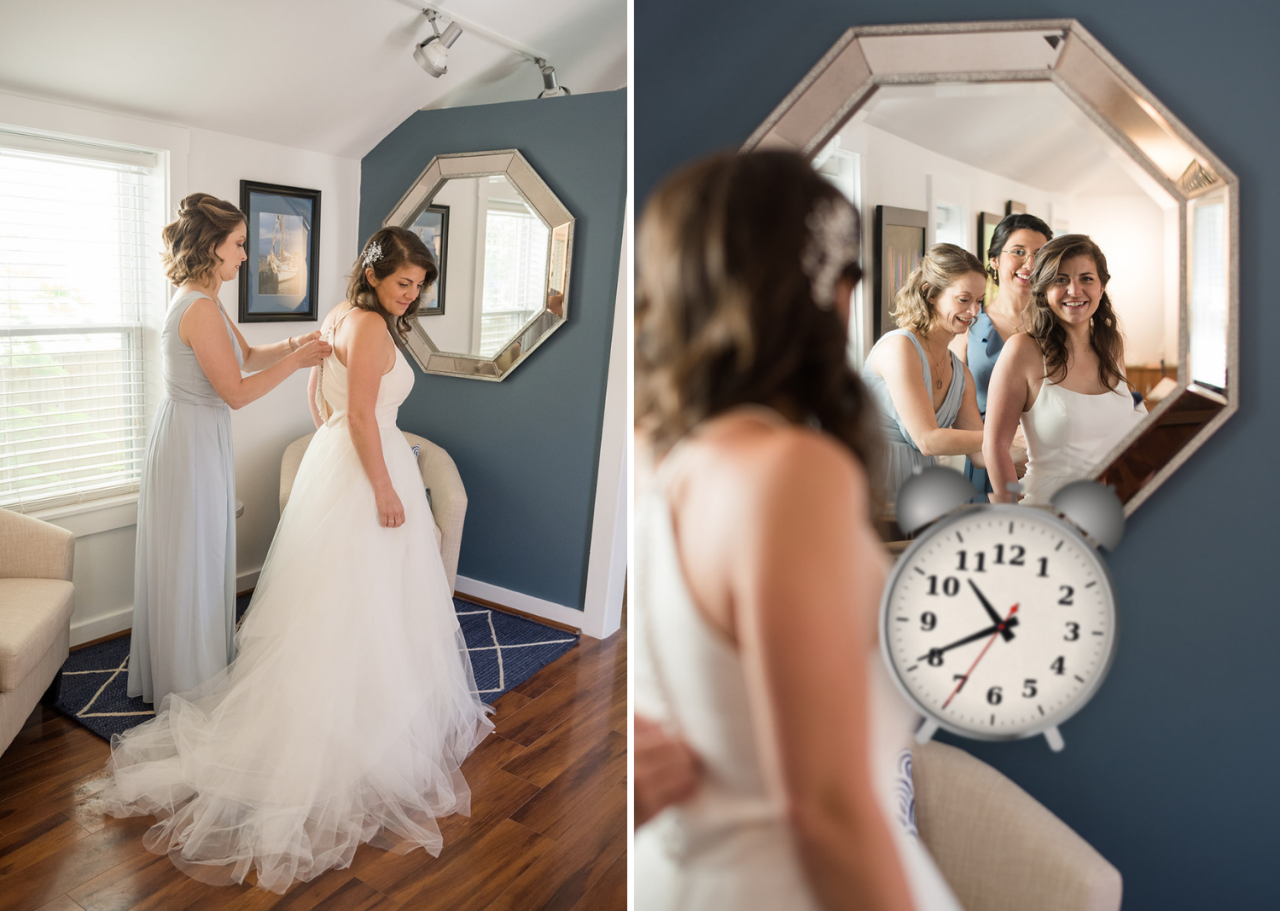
10:40:35
